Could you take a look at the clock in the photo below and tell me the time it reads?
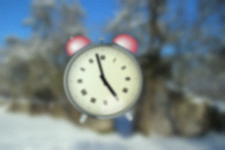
4:58
